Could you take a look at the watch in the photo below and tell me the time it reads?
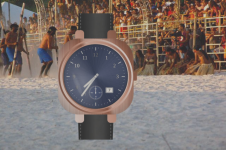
7:36
